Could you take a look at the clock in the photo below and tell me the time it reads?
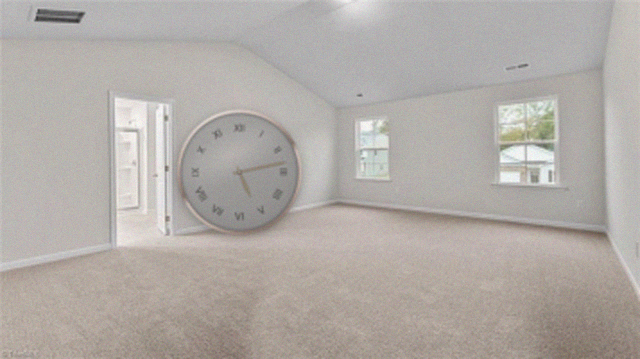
5:13
